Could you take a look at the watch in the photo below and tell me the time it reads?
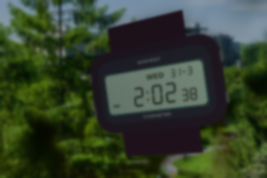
2:02
